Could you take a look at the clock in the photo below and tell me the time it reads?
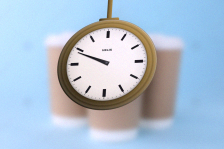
9:49
